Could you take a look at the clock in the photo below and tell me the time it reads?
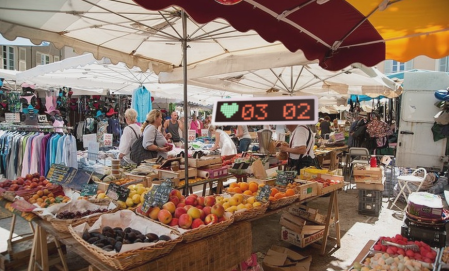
3:02
